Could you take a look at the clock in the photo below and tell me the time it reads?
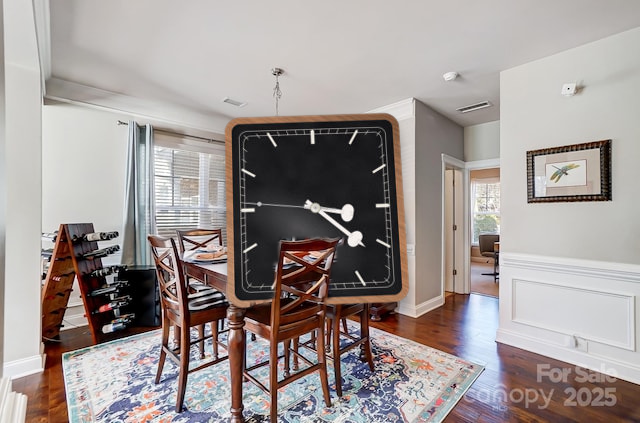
3:21:46
